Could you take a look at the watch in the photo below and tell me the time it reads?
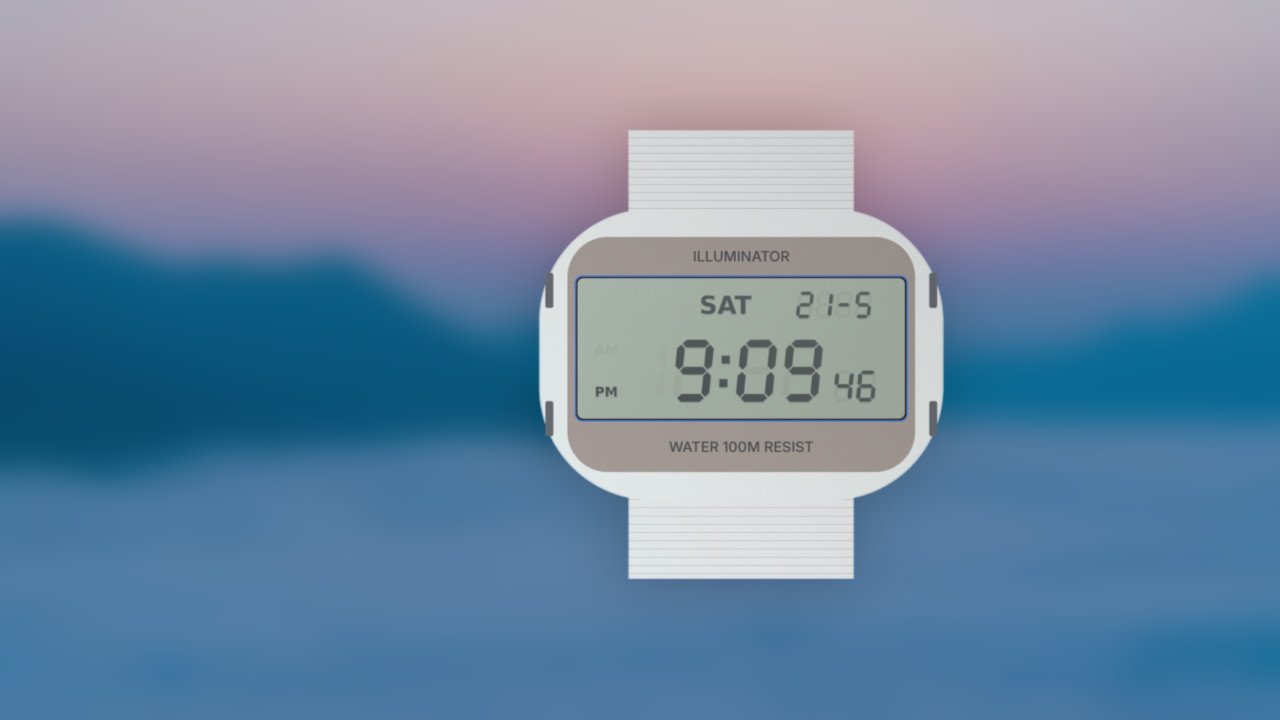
9:09:46
